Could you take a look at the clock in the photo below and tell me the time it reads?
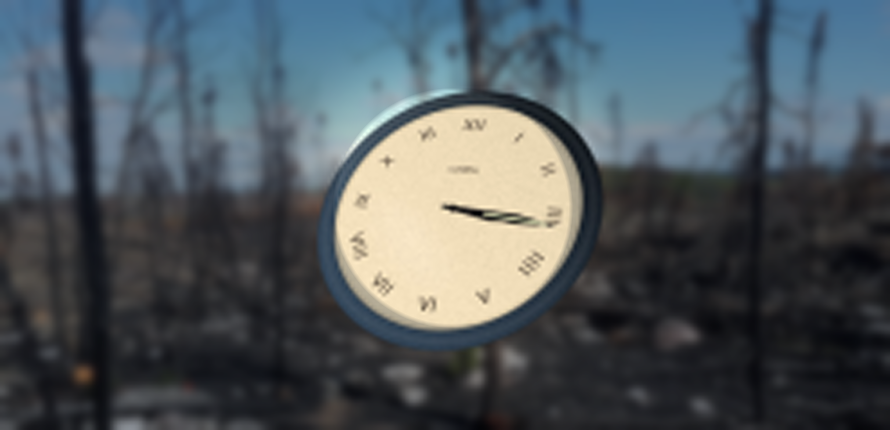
3:16
